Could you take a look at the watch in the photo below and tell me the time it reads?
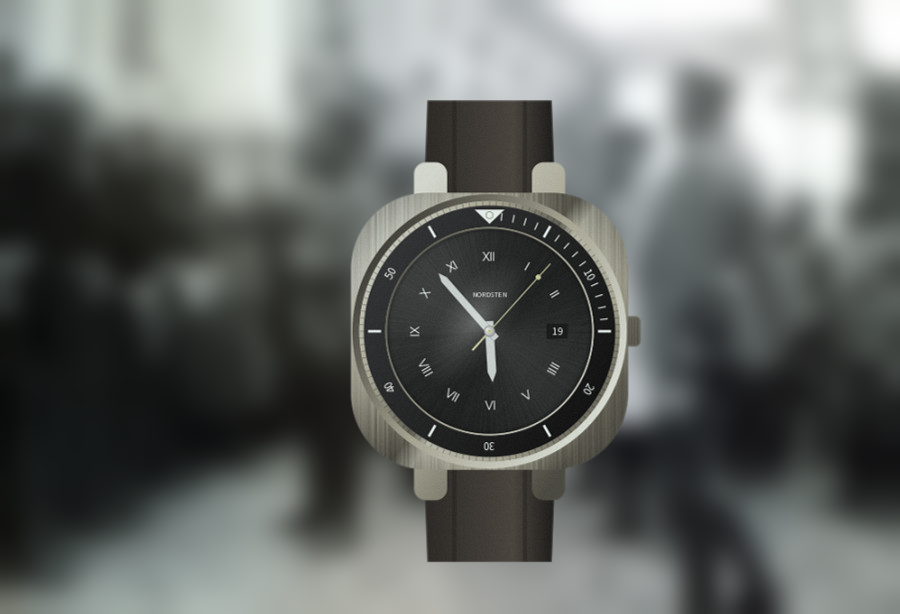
5:53:07
